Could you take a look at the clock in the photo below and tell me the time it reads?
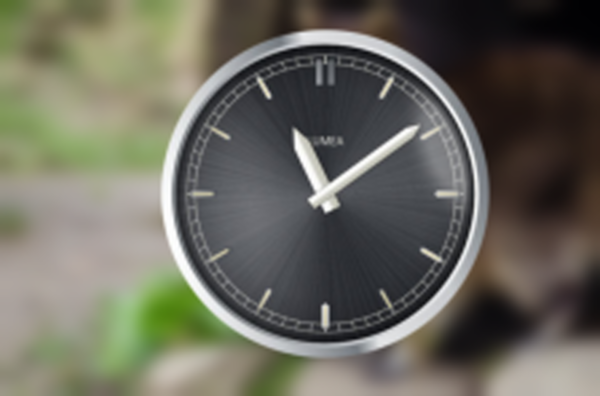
11:09
